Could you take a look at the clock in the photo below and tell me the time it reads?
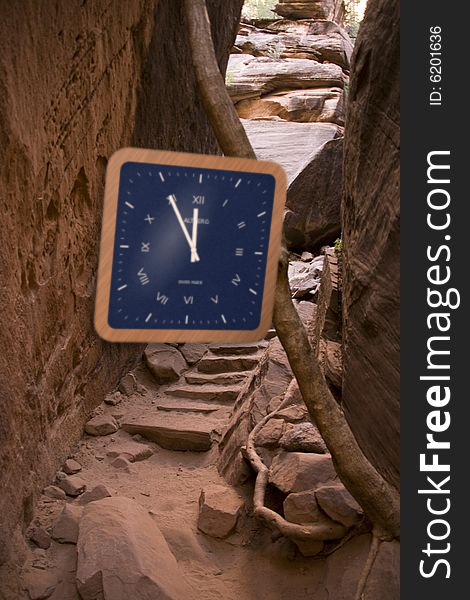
11:55
